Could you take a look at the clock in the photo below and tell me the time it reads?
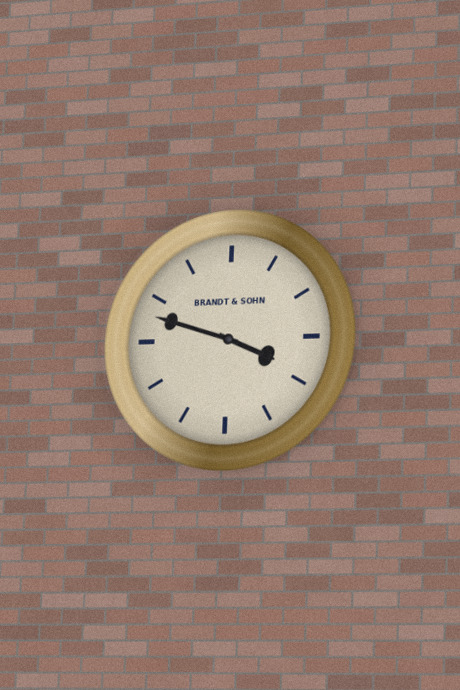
3:48
